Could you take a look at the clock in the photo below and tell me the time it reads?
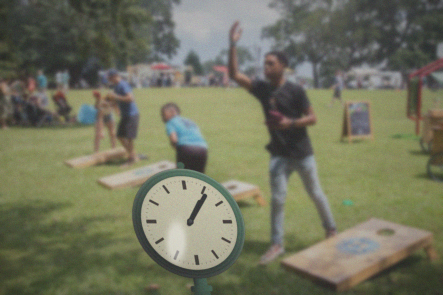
1:06
